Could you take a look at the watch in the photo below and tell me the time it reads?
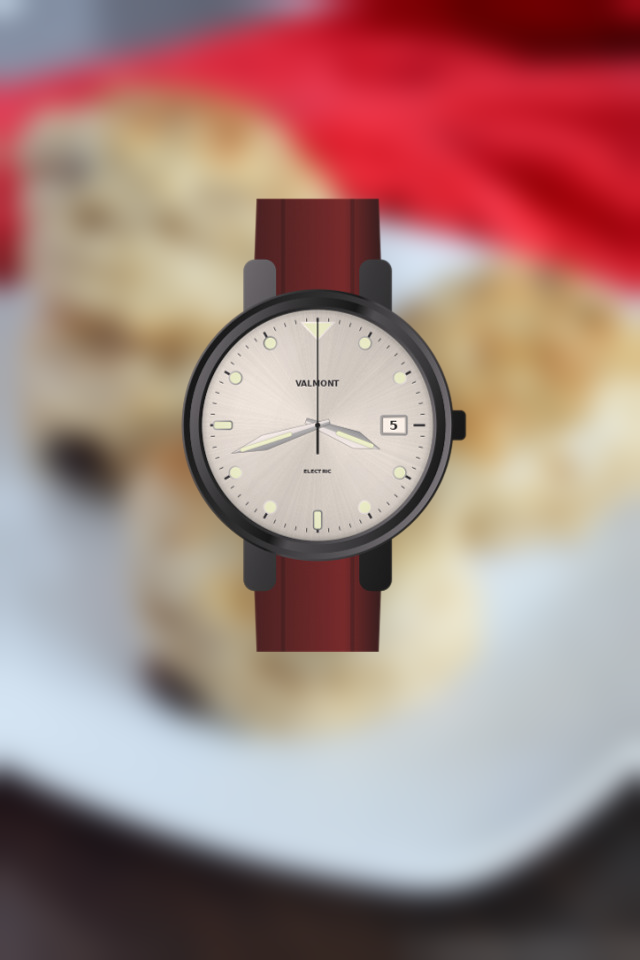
3:42:00
